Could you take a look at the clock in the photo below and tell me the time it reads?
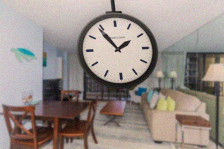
1:54
